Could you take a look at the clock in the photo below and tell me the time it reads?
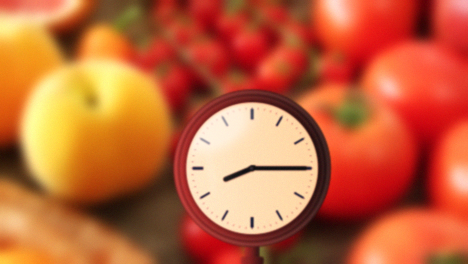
8:15
